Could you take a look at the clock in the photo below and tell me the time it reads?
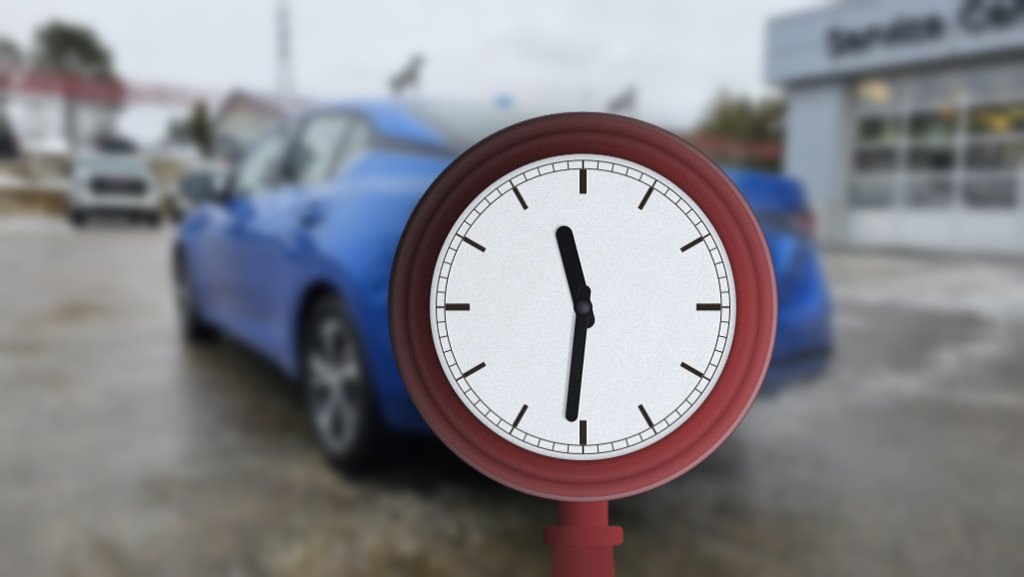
11:31
